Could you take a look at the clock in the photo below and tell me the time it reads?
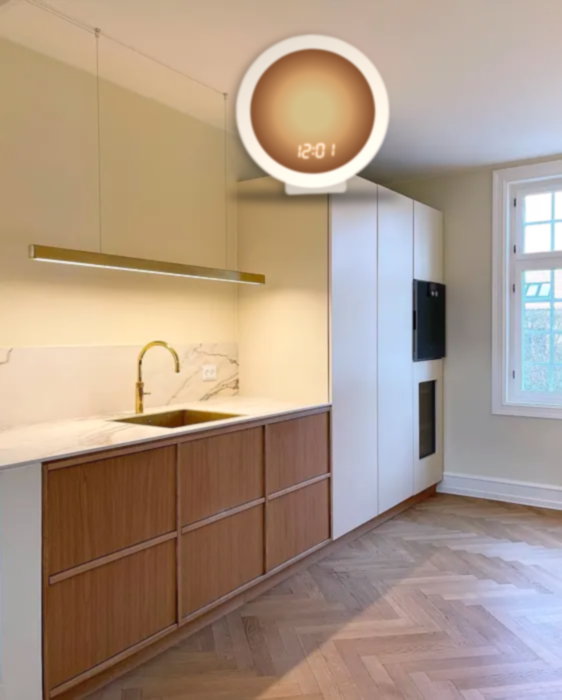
12:01
